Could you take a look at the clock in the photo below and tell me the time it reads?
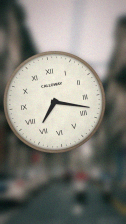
7:18
